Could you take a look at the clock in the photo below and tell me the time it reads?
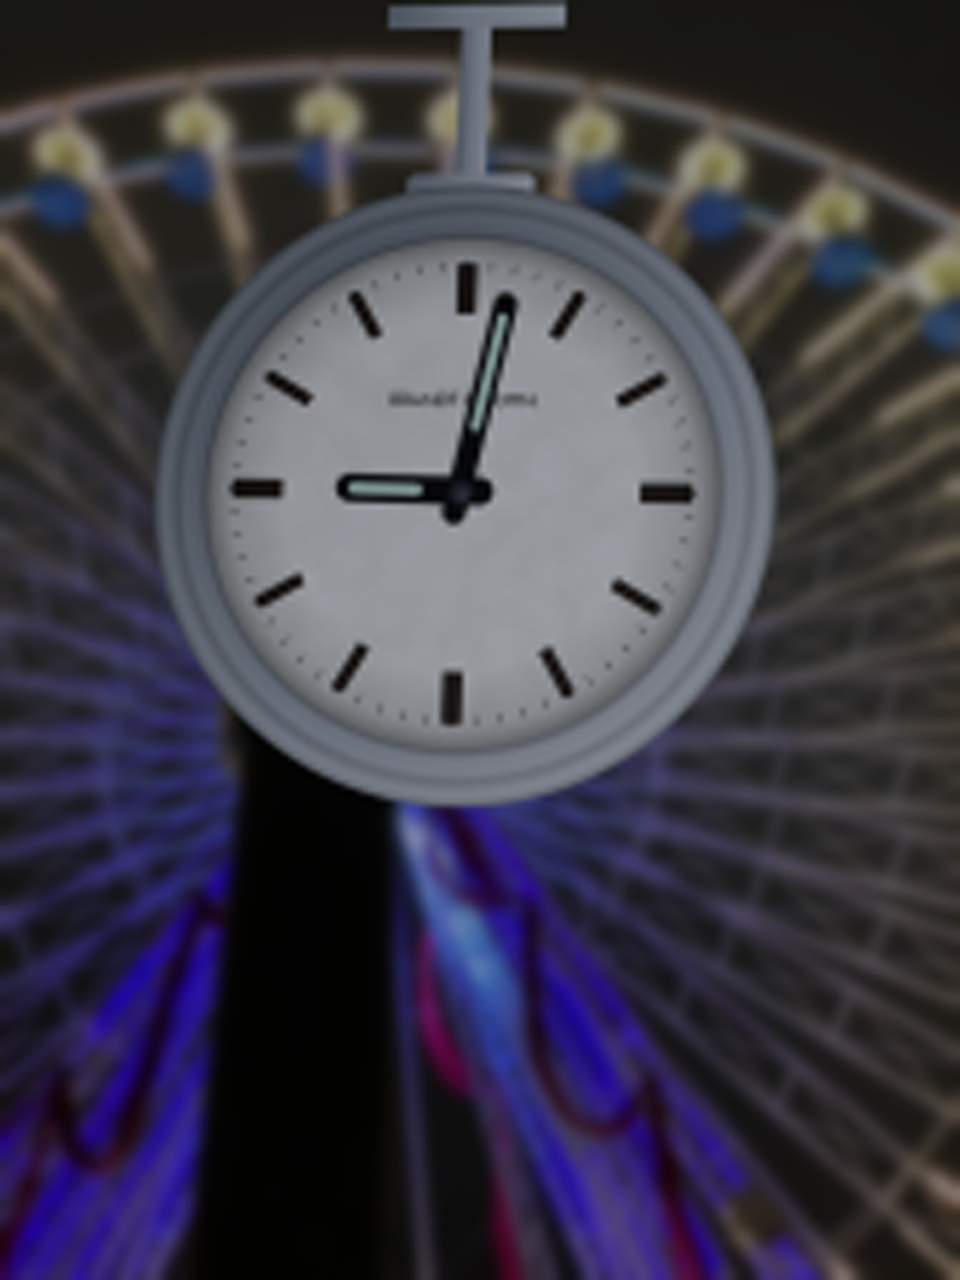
9:02
